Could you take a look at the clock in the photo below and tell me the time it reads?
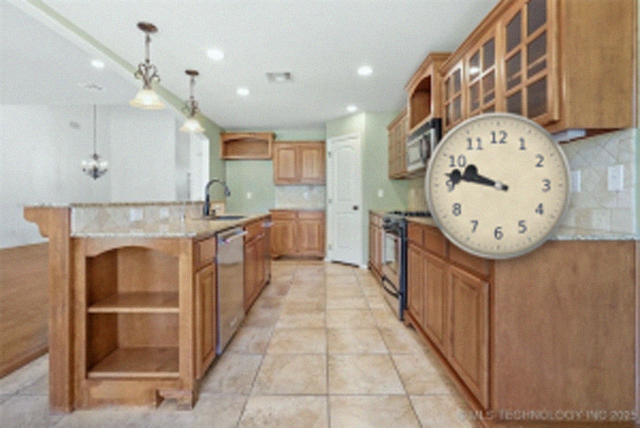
9:47
